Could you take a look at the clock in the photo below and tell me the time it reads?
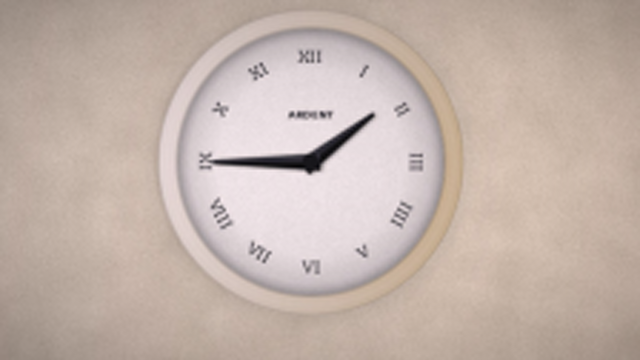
1:45
